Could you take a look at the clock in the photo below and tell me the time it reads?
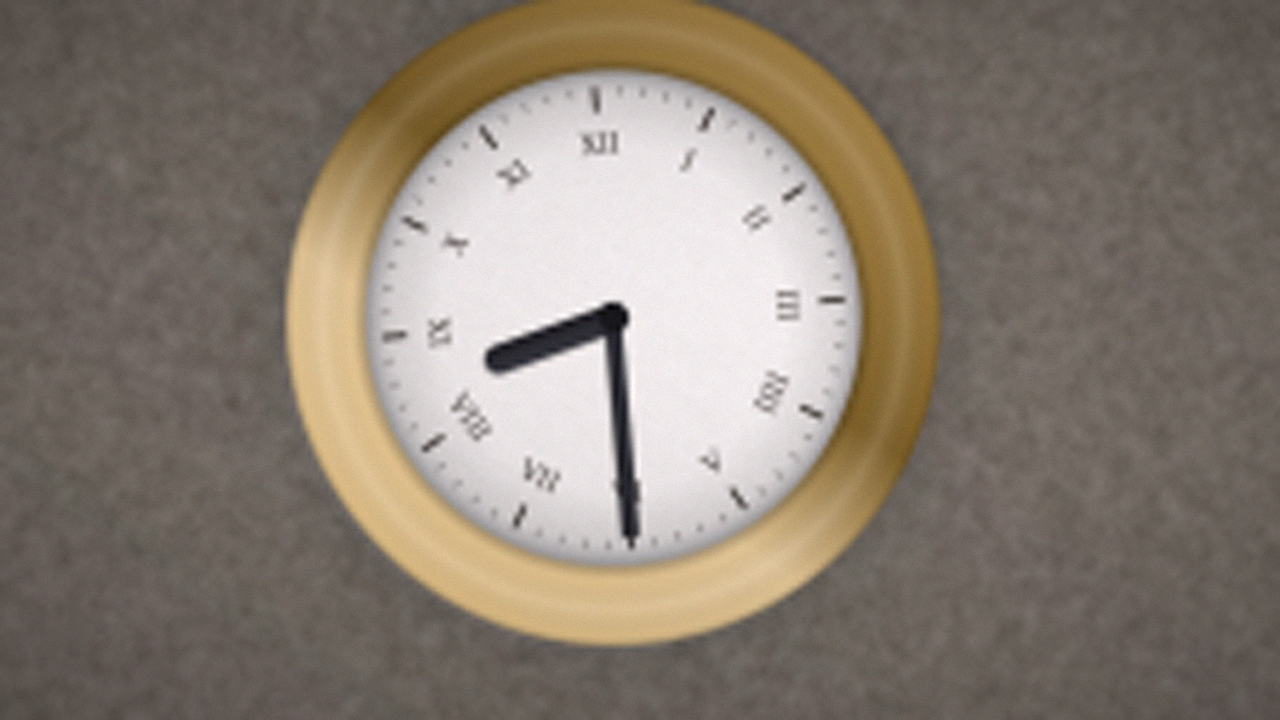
8:30
